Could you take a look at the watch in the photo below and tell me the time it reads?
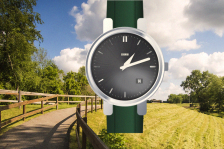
1:12
